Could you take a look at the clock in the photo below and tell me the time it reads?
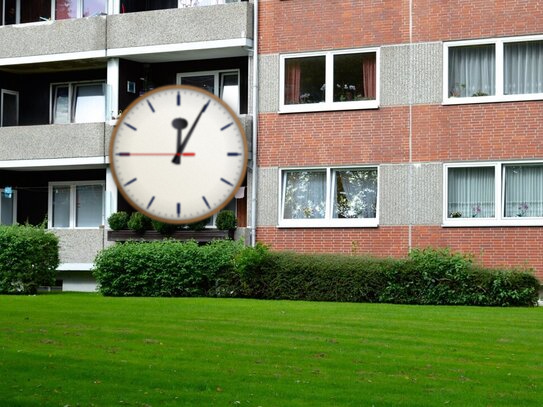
12:04:45
